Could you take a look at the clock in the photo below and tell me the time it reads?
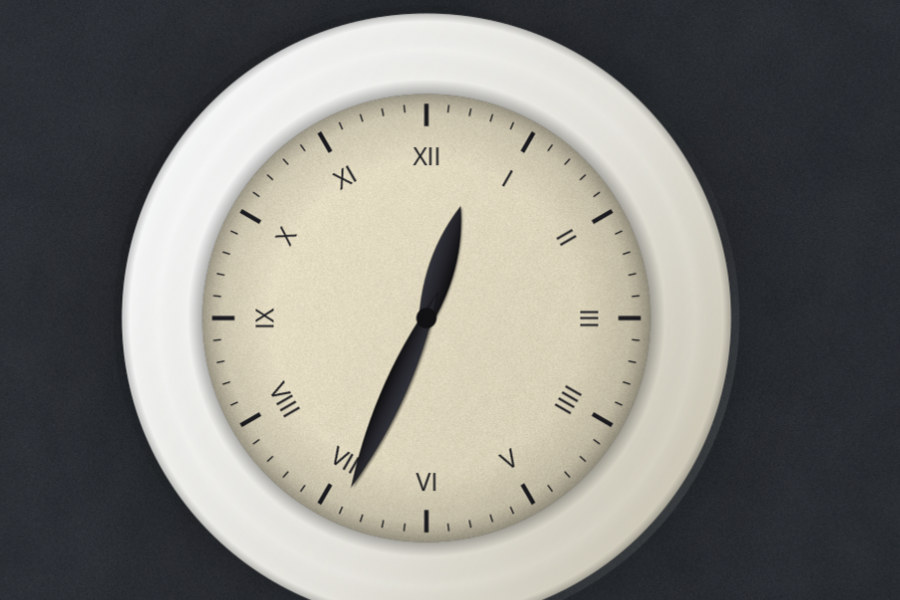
12:34
